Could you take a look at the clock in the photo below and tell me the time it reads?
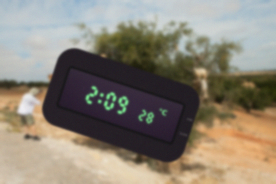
2:09
